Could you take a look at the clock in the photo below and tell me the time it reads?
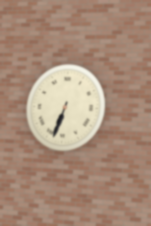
6:33
